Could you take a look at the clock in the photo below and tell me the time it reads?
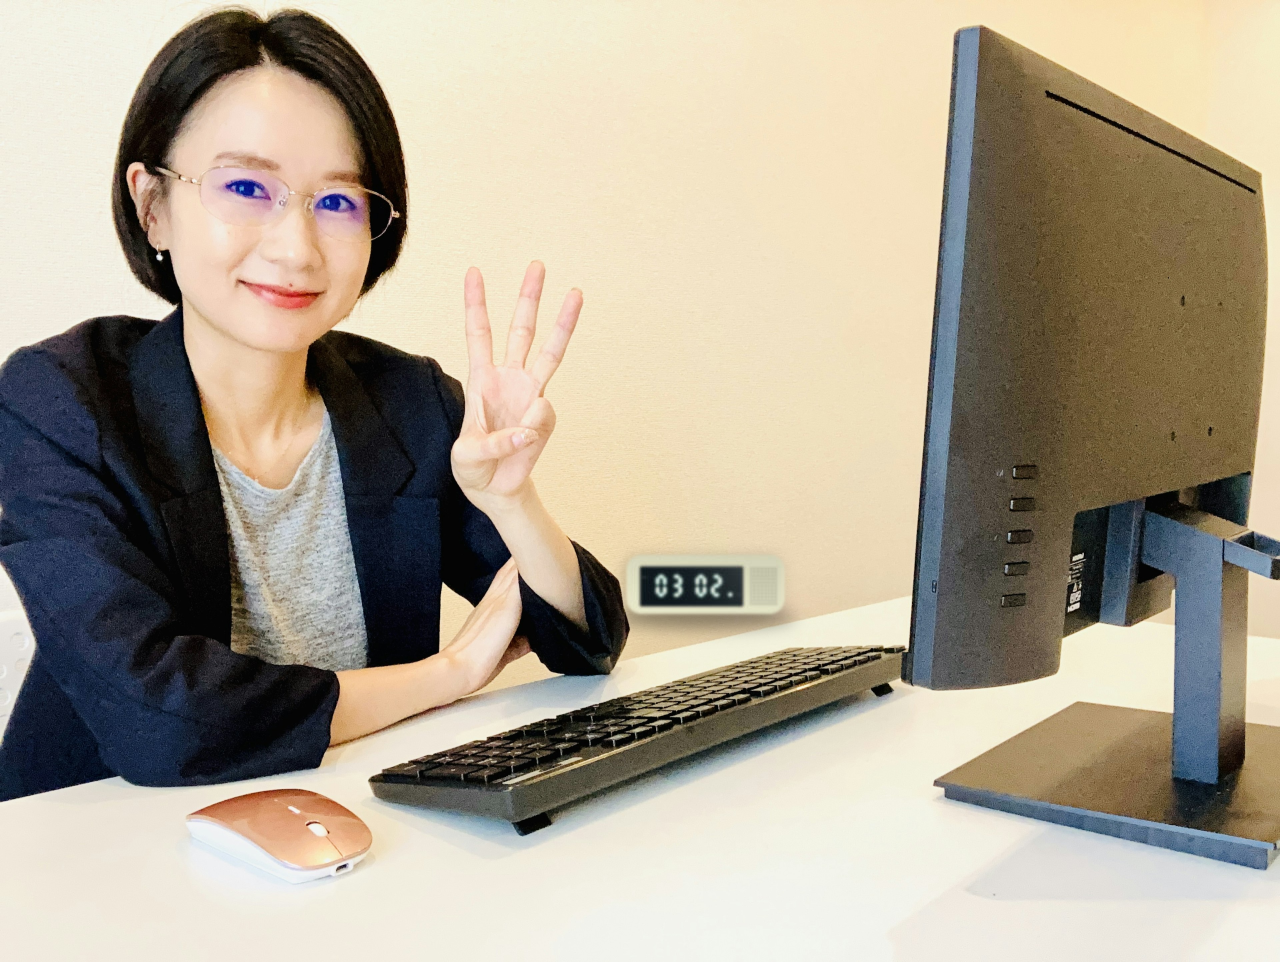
3:02
